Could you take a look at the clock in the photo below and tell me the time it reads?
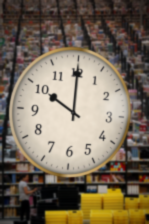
10:00
